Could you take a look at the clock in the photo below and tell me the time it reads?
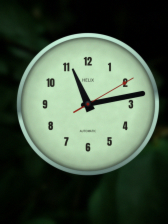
11:13:10
